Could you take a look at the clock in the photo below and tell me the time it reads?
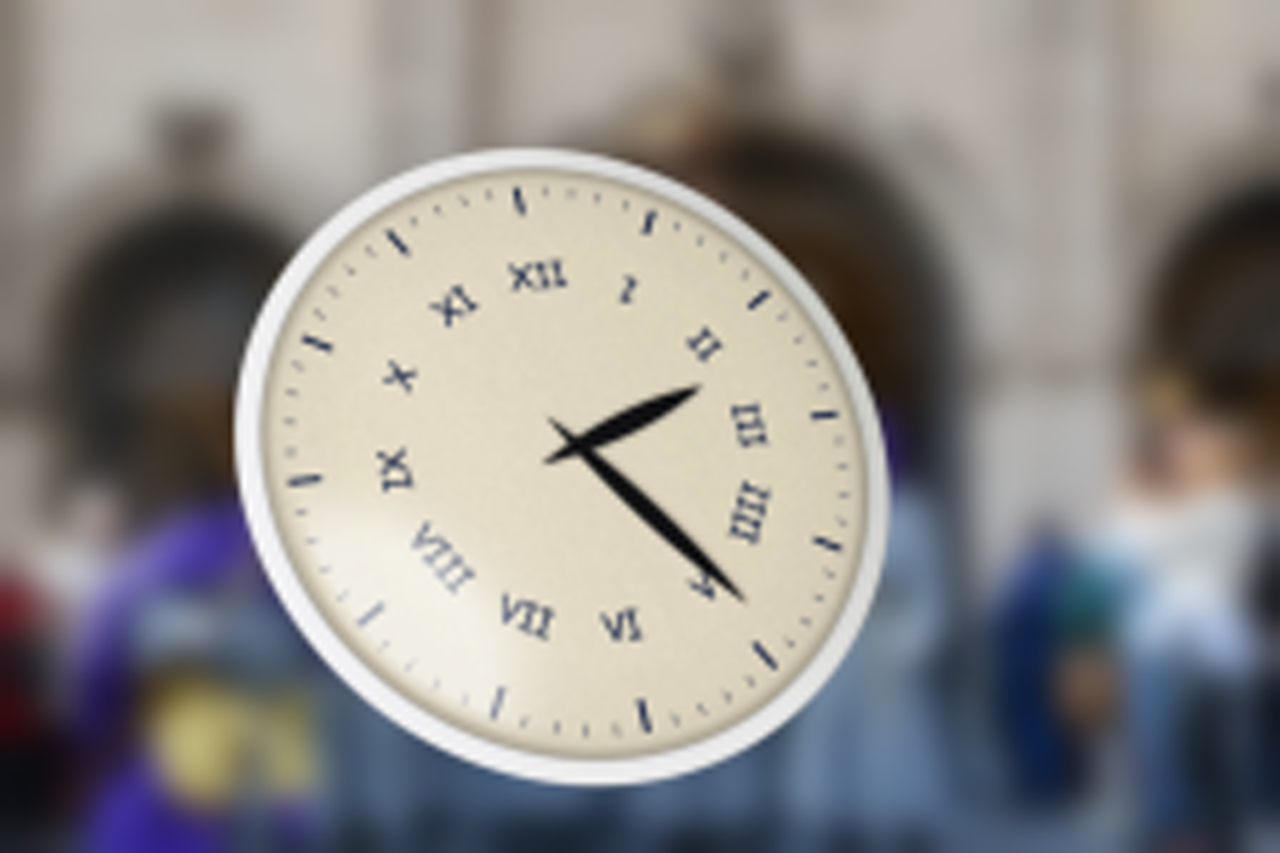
2:24
